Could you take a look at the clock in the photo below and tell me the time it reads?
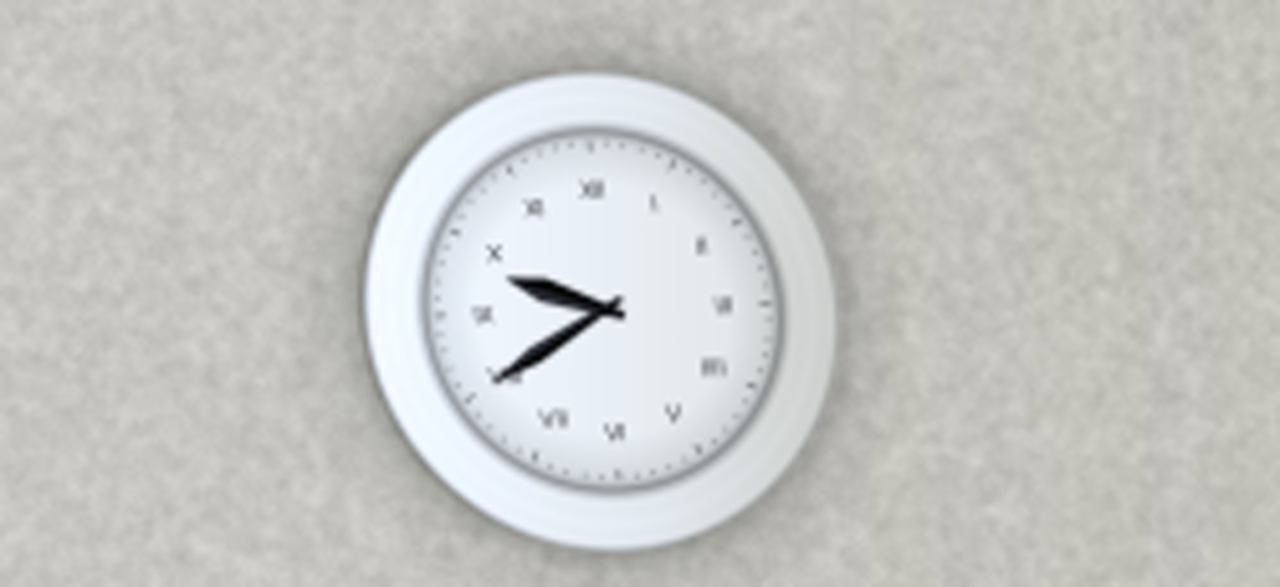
9:40
